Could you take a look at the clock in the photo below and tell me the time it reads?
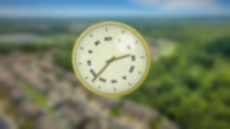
2:38
